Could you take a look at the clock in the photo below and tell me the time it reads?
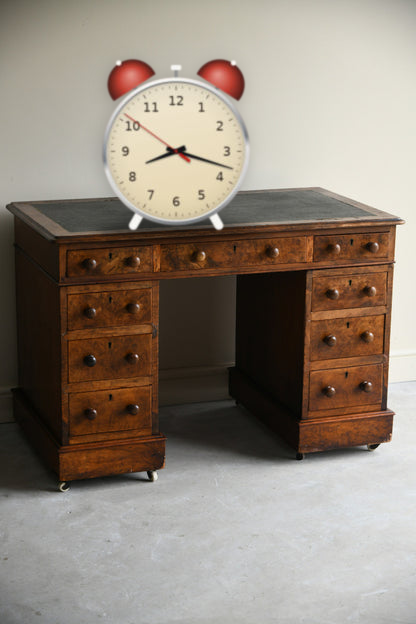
8:17:51
